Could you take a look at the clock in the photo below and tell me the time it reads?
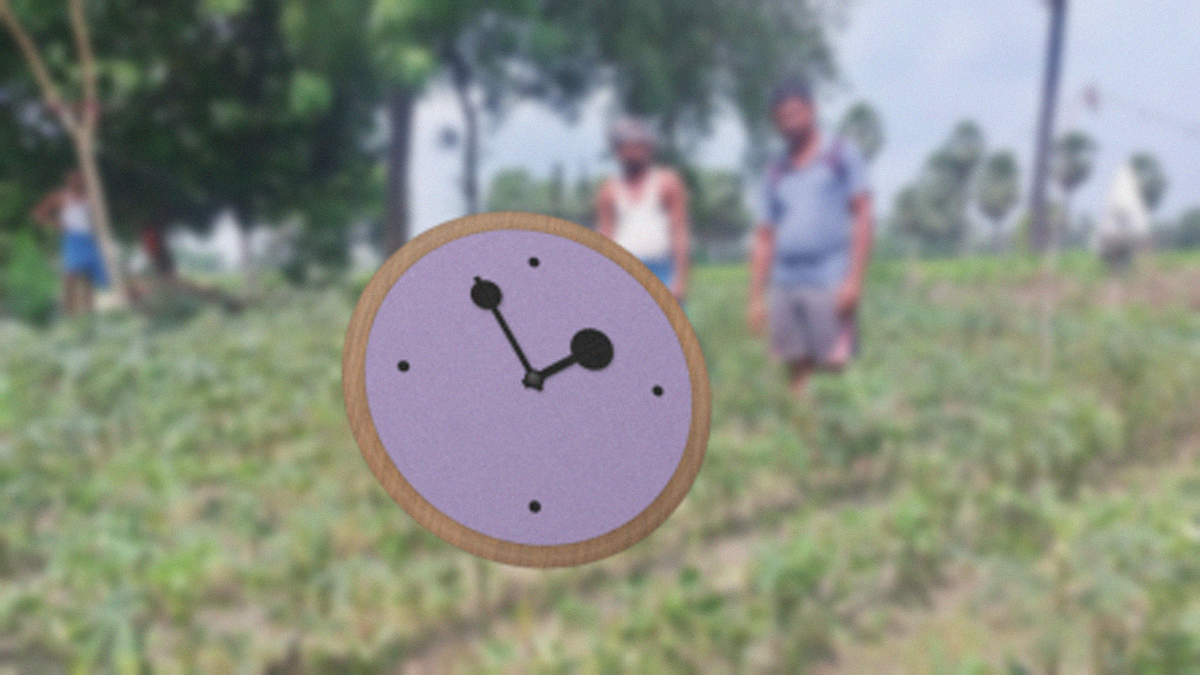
1:55
